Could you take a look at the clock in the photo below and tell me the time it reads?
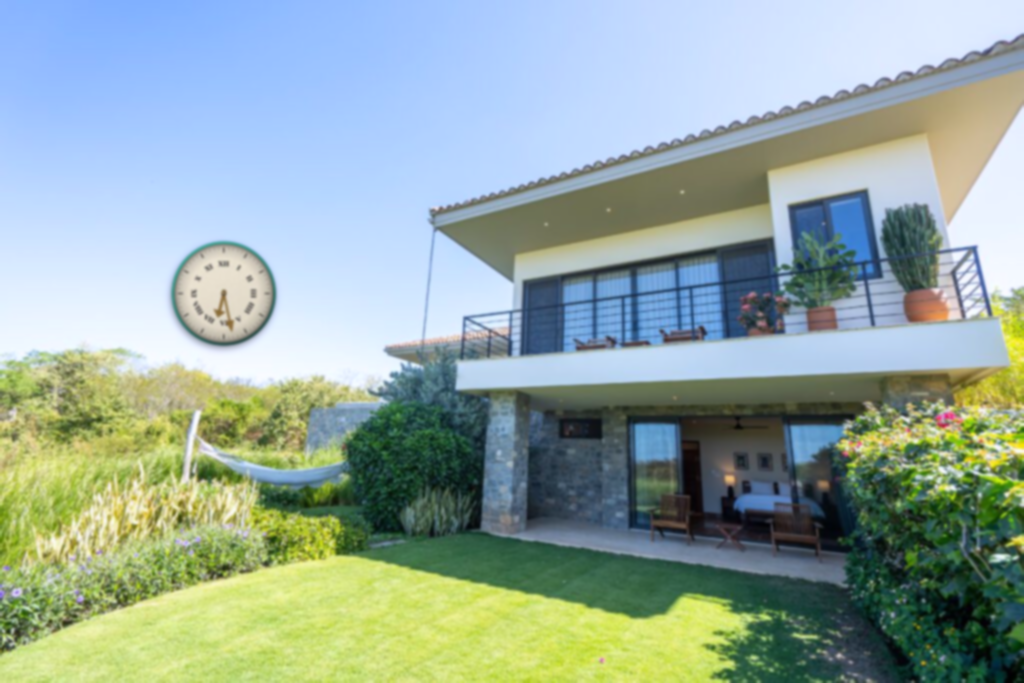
6:28
